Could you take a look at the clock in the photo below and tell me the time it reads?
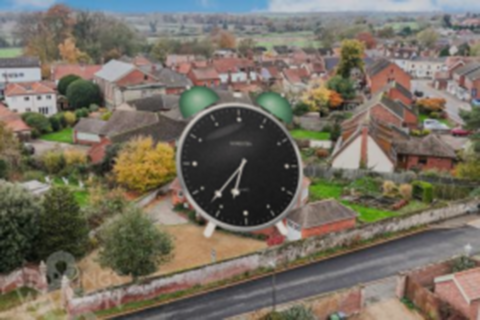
6:37
